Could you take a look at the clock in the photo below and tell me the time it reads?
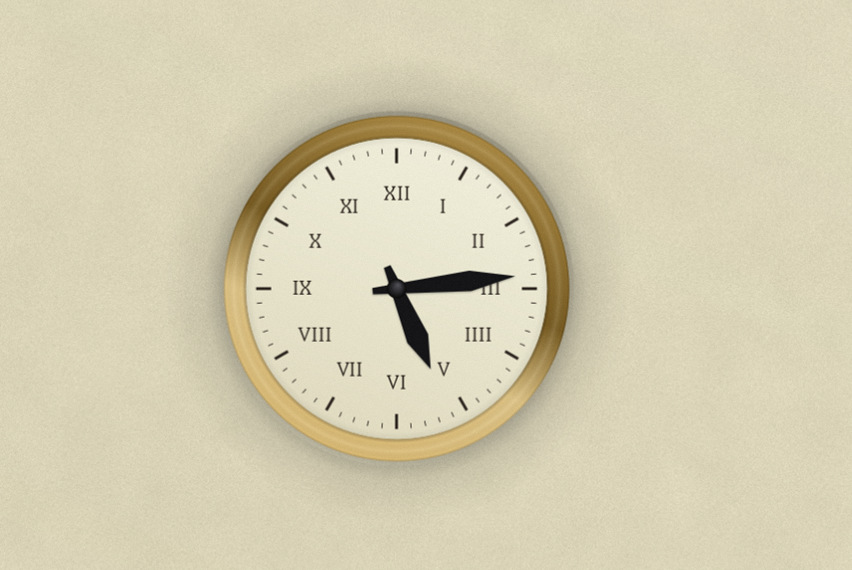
5:14
